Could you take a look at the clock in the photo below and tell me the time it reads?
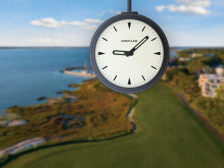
9:08
